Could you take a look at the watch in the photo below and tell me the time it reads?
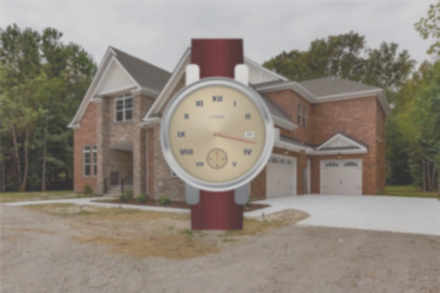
3:17
